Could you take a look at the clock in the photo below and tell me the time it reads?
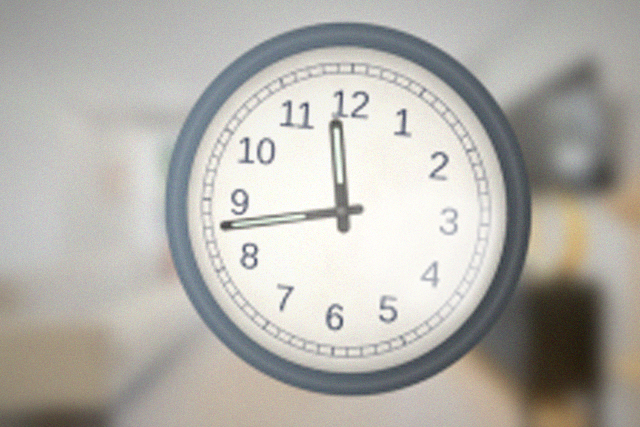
11:43
